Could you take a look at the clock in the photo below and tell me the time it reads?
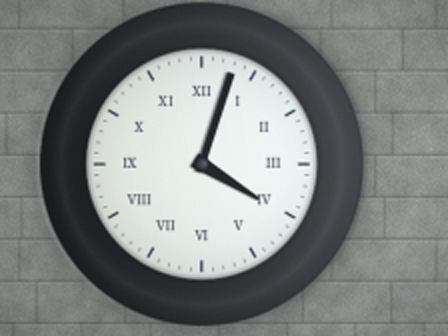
4:03
